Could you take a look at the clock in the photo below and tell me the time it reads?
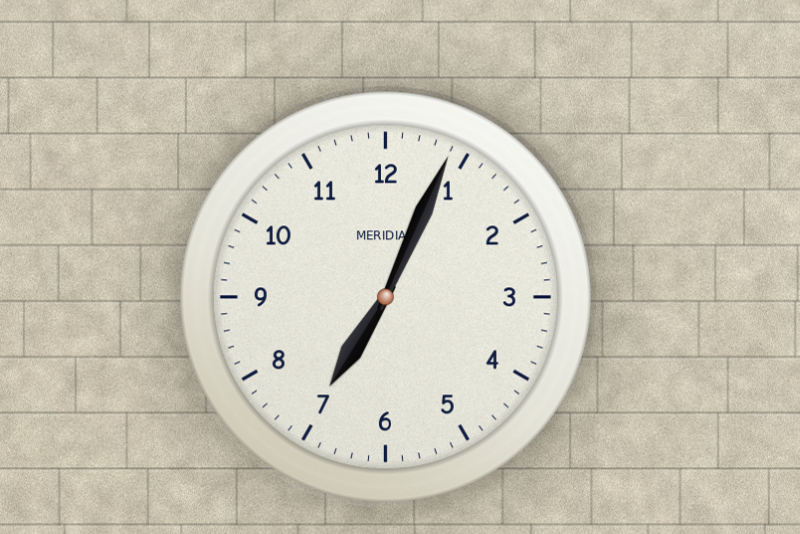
7:04
